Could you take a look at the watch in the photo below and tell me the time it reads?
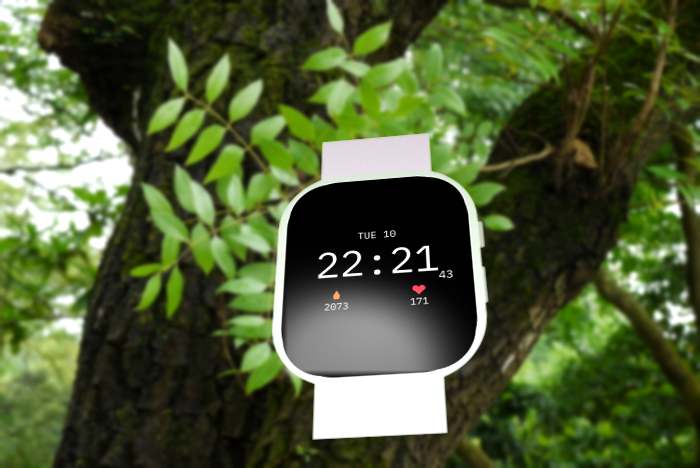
22:21:43
